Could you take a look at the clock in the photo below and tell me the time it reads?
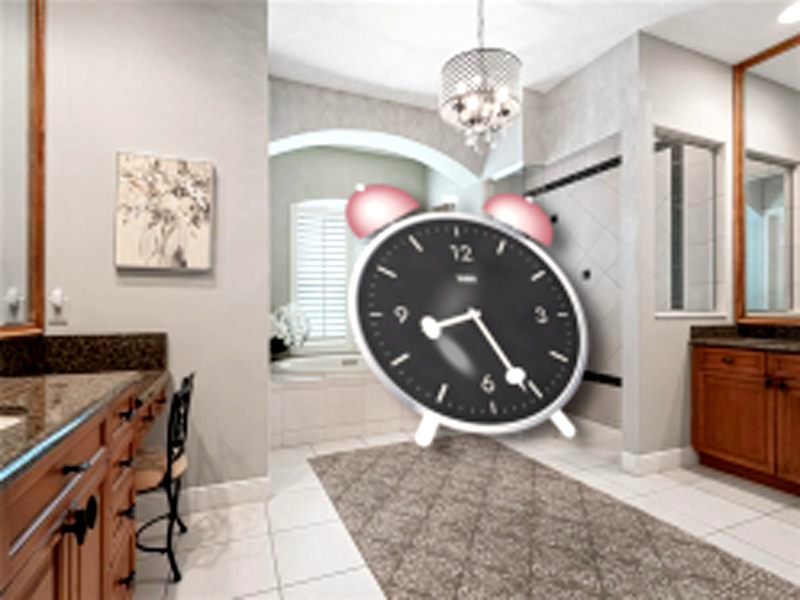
8:26
